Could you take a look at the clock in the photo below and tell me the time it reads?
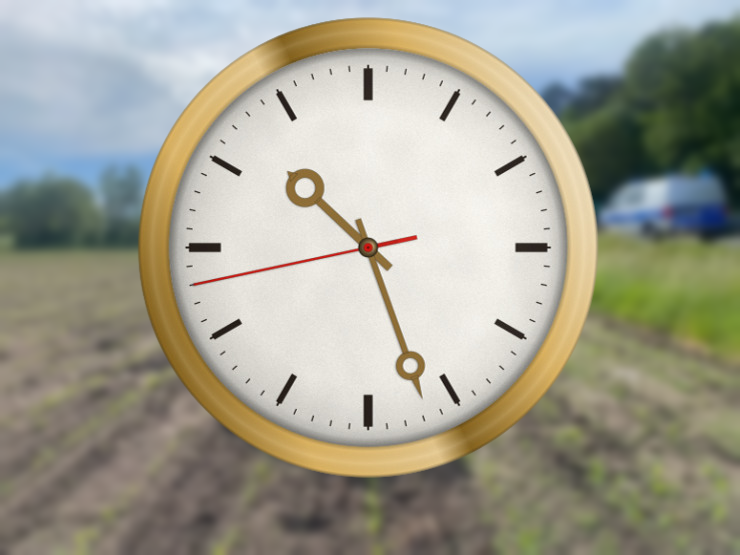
10:26:43
